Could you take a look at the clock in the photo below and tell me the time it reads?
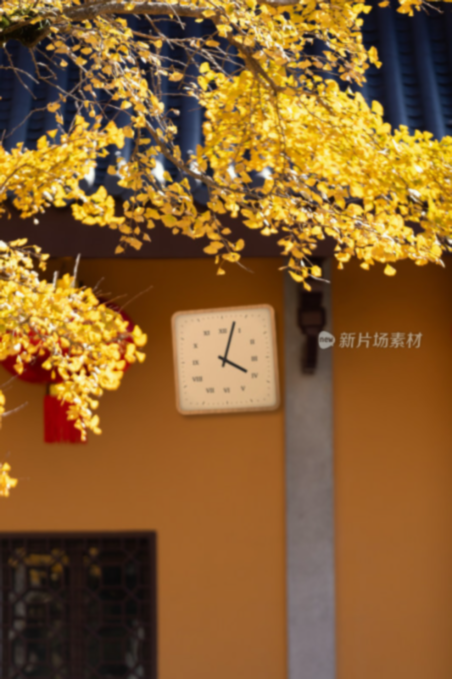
4:03
